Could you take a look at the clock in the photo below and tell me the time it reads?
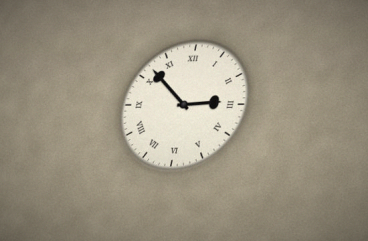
2:52
